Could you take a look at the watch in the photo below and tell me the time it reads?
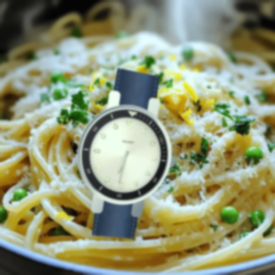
6:31
